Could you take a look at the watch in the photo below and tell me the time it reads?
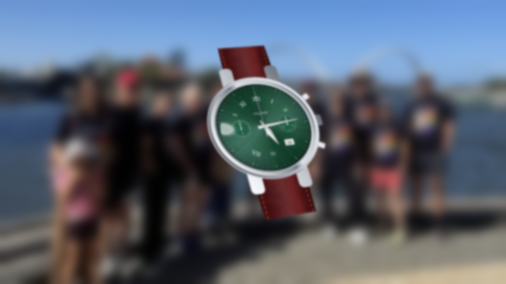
5:14
